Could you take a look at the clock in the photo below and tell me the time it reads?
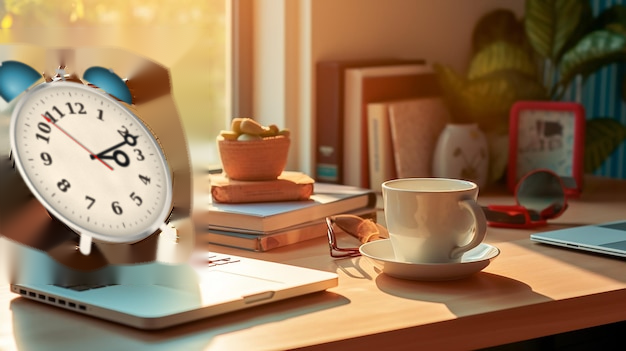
3:11:53
